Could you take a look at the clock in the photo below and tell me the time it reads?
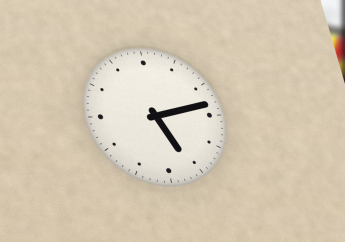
5:13
